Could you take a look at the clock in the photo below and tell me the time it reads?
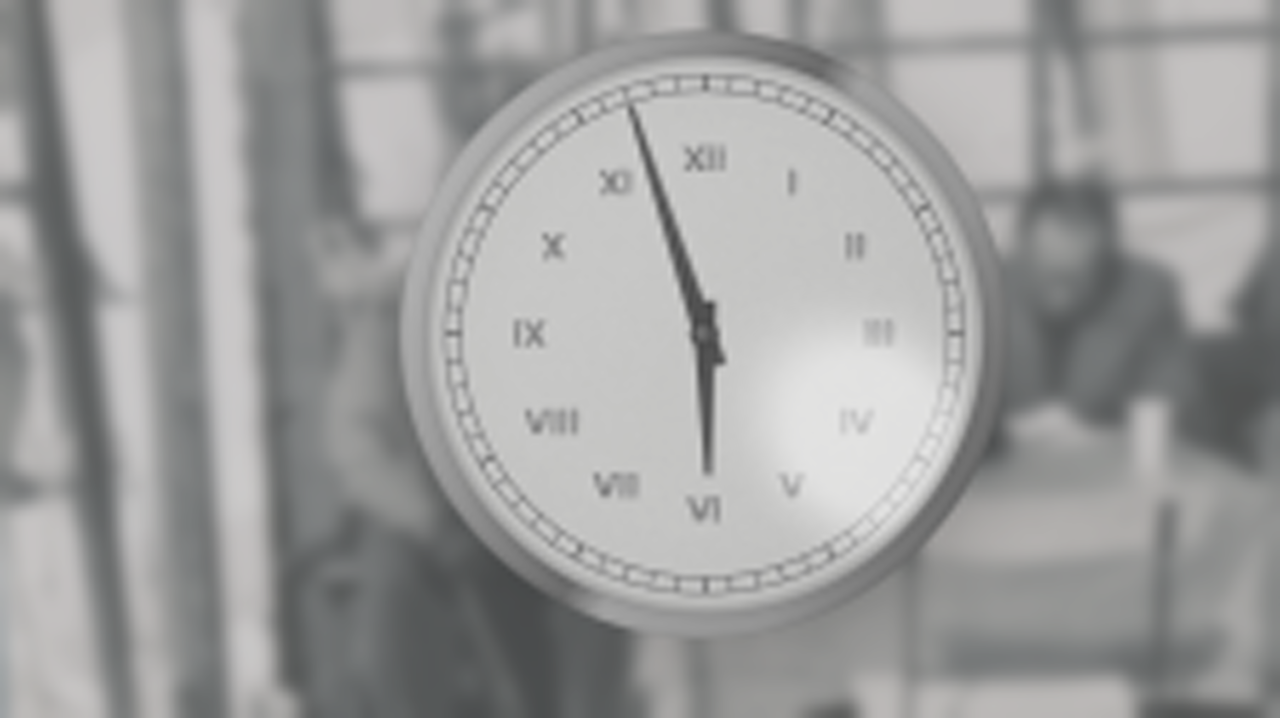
5:57
